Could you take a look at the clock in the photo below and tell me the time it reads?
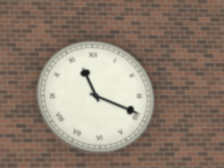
11:19
